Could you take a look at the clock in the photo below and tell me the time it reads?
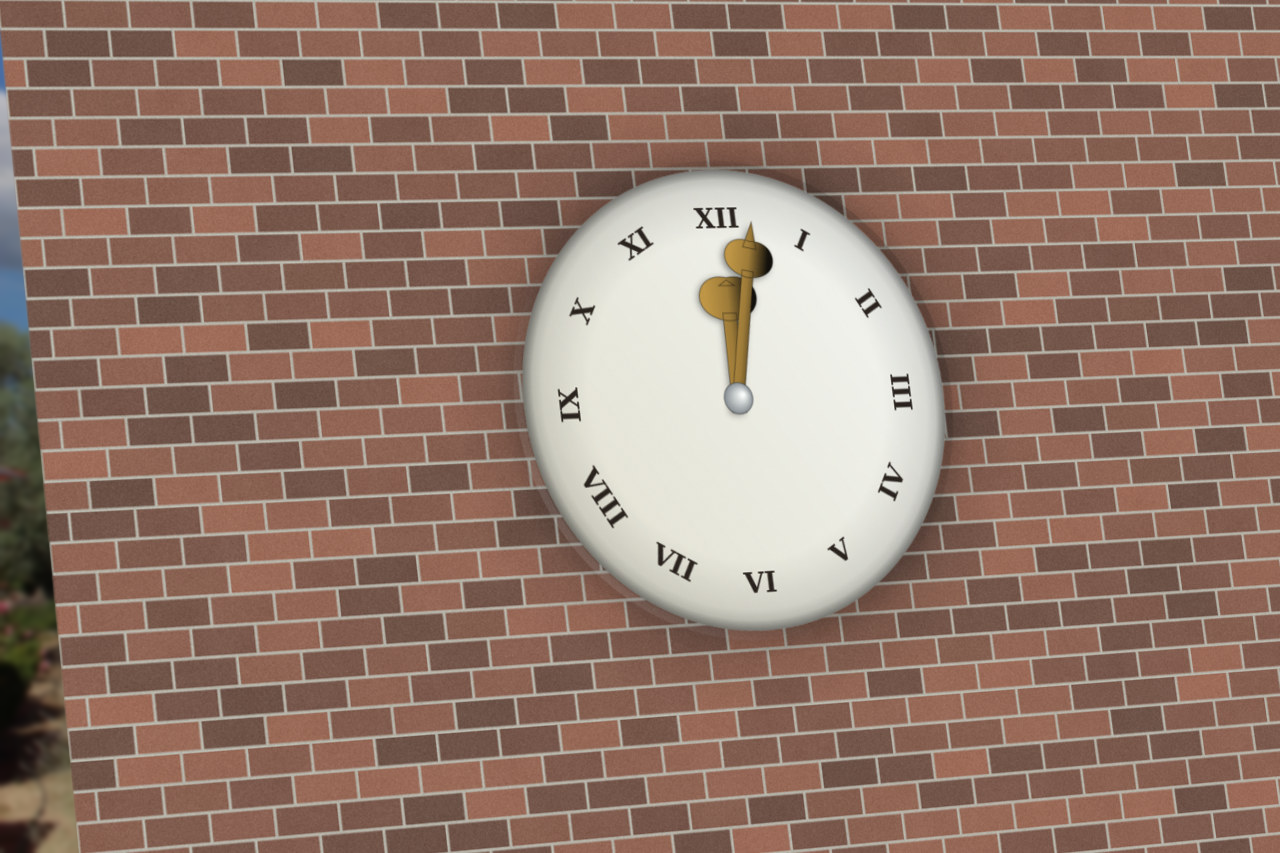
12:02
